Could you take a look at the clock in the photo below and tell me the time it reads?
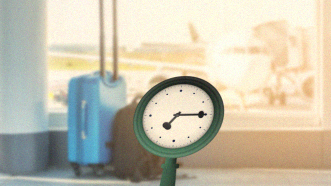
7:15
